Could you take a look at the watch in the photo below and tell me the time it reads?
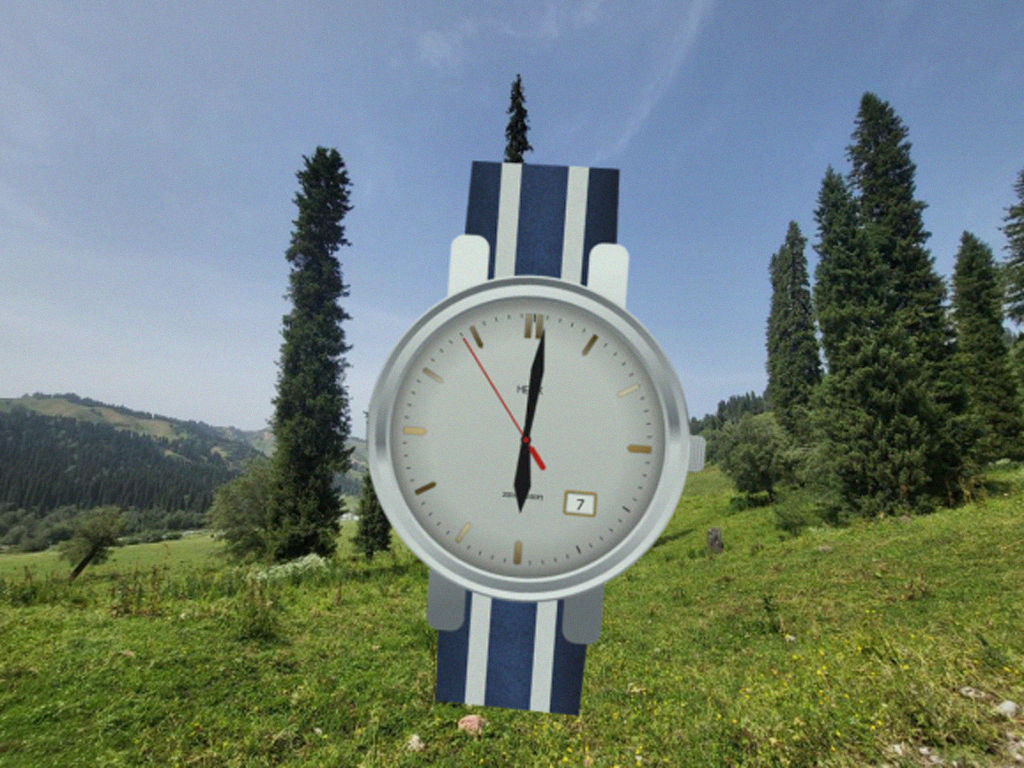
6:00:54
